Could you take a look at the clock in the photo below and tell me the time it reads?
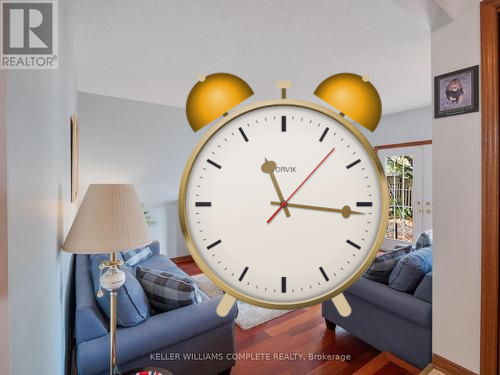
11:16:07
